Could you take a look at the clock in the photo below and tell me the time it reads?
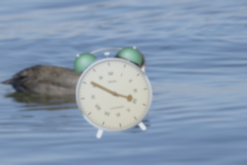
3:51
